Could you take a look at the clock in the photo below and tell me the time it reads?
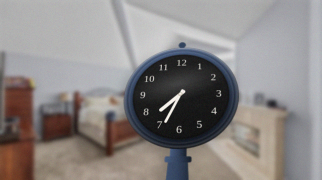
7:34
